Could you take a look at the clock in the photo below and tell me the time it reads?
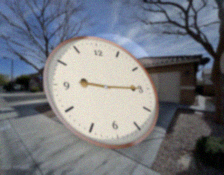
9:15
